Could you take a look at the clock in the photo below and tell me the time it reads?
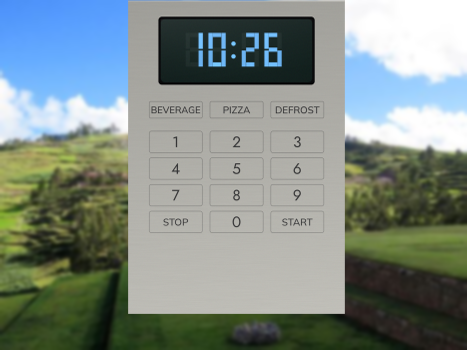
10:26
